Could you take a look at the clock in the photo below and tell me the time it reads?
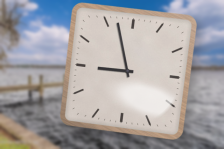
8:57
